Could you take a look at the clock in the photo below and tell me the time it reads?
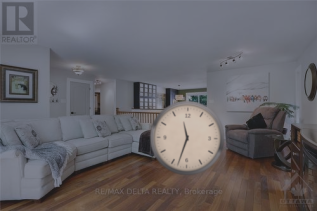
11:33
